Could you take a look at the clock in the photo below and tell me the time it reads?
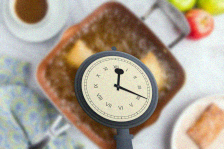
12:19
